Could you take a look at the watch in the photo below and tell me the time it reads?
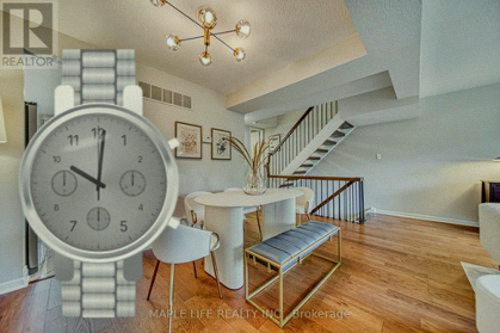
10:01
